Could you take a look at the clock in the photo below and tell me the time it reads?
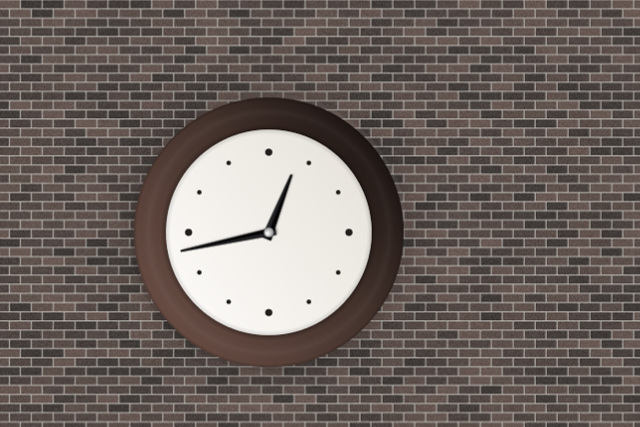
12:43
